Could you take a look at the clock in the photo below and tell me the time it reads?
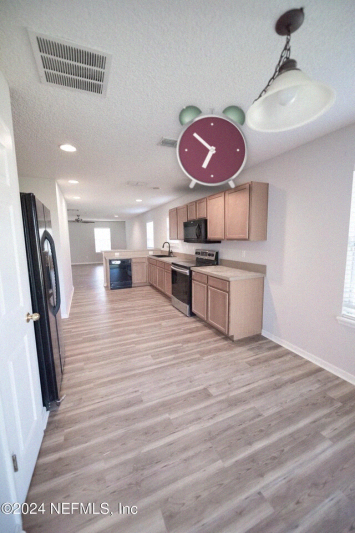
6:52
